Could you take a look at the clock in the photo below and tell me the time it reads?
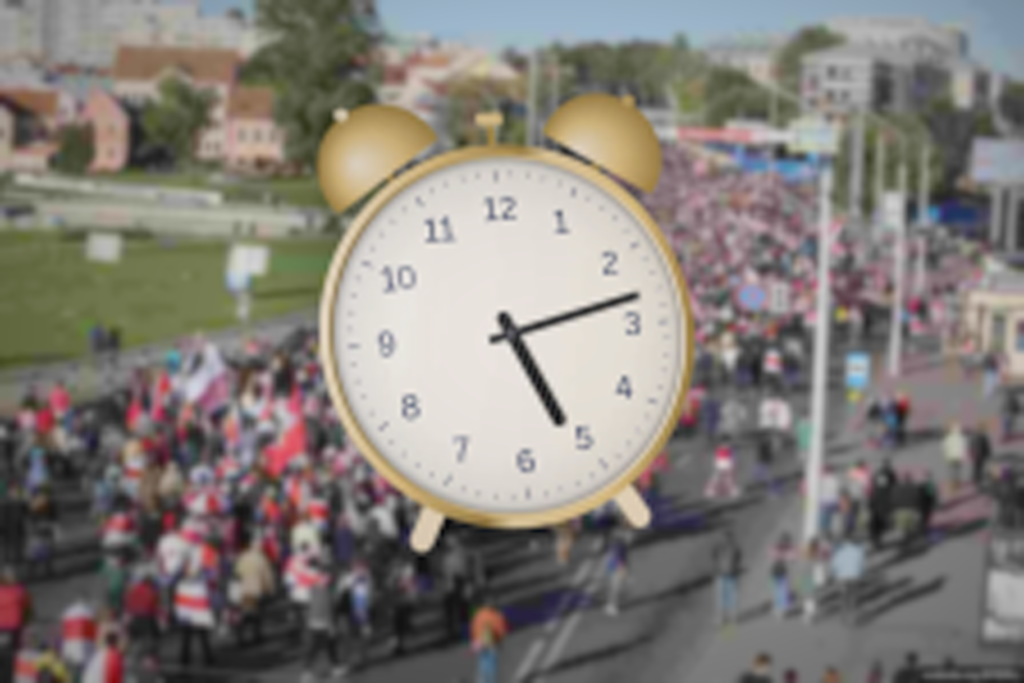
5:13
